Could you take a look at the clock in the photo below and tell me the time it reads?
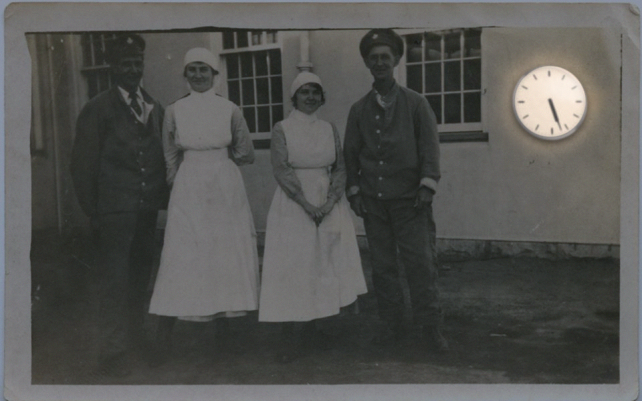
5:27
